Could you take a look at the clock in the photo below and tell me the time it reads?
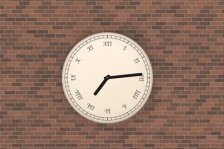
7:14
